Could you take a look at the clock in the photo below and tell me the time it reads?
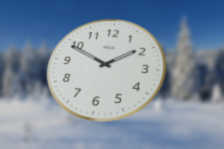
1:49
